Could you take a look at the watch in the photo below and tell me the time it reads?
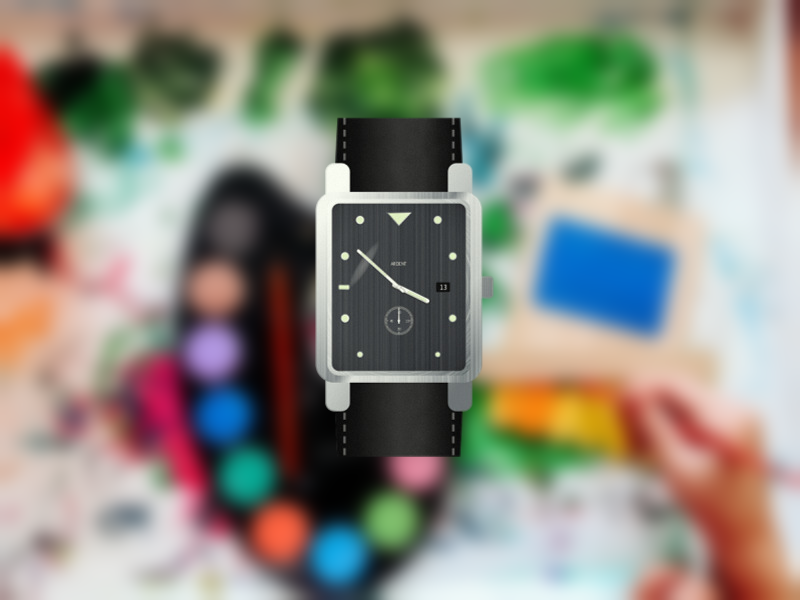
3:52
